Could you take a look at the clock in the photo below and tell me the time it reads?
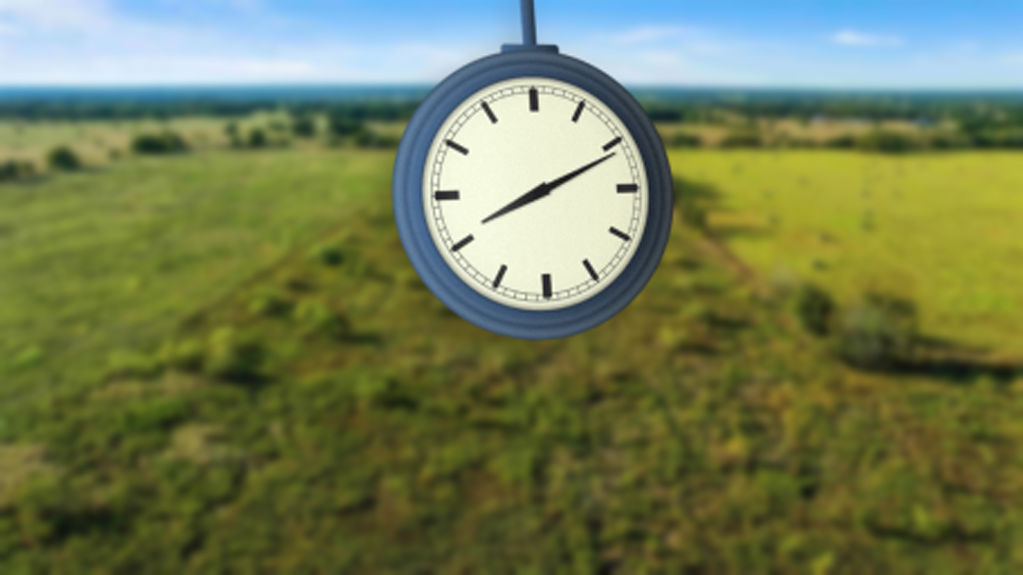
8:11
